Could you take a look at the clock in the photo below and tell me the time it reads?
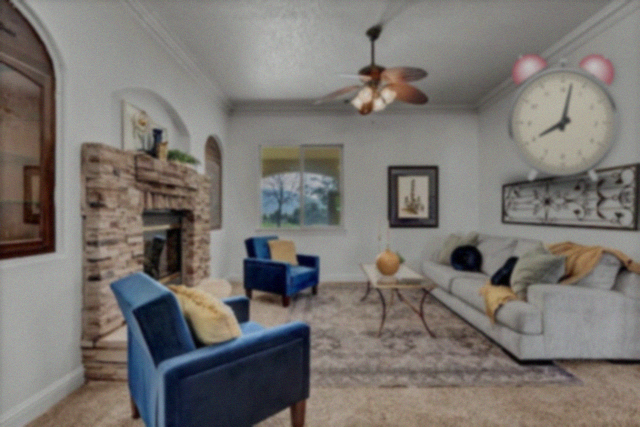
8:02
